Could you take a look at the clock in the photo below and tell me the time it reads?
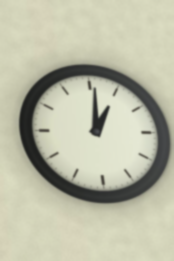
1:01
